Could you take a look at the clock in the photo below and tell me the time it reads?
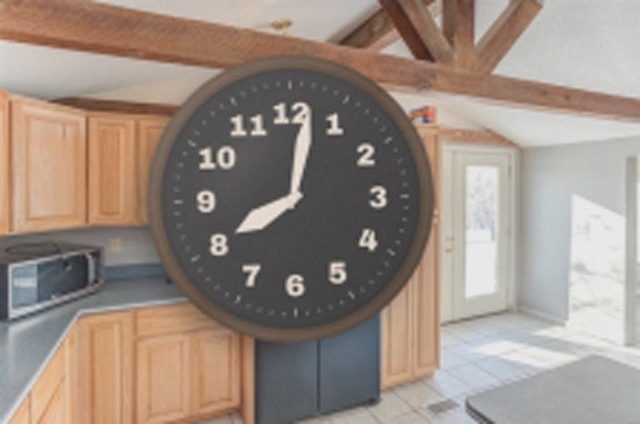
8:02
